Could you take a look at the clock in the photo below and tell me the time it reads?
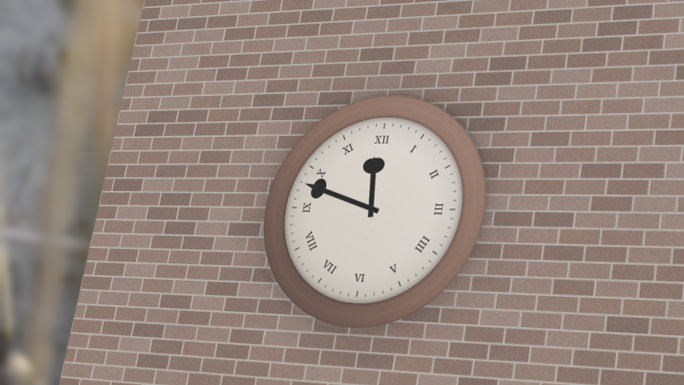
11:48
